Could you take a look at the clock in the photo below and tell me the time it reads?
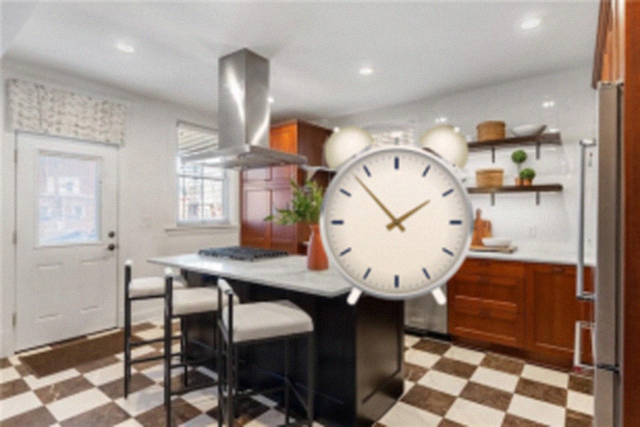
1:53
